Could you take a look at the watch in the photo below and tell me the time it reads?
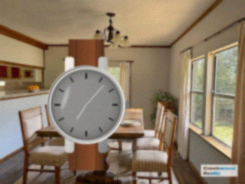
7:07
